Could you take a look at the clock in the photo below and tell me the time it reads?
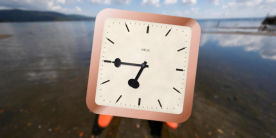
6:45
